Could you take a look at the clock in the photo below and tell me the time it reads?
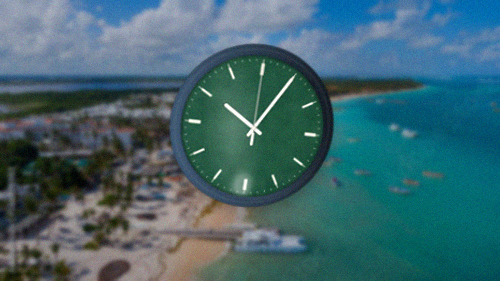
10:05:00
